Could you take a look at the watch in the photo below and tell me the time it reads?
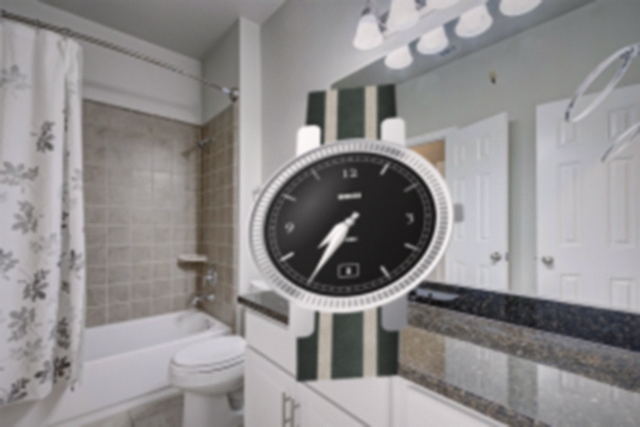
7:35
